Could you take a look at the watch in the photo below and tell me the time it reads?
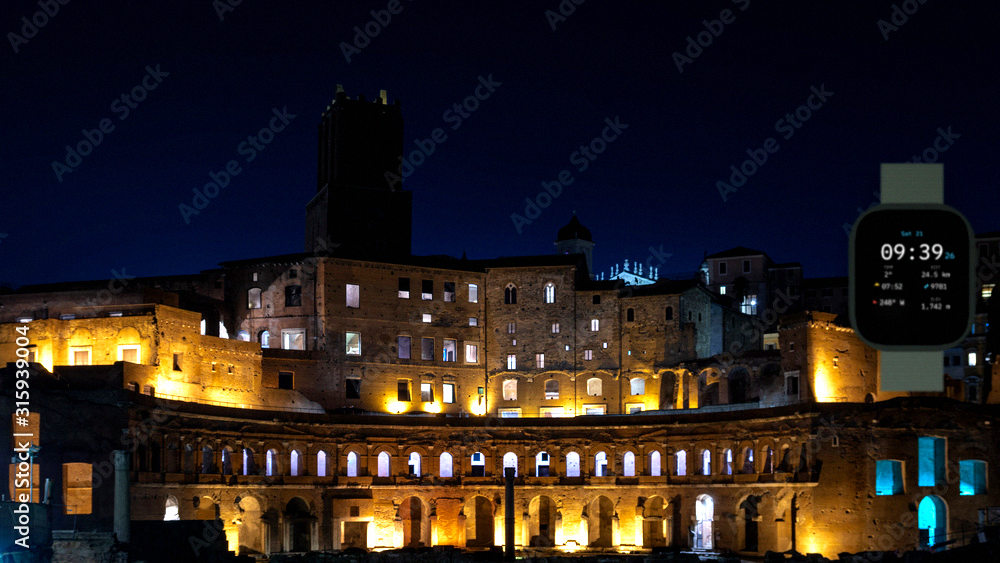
9:39
